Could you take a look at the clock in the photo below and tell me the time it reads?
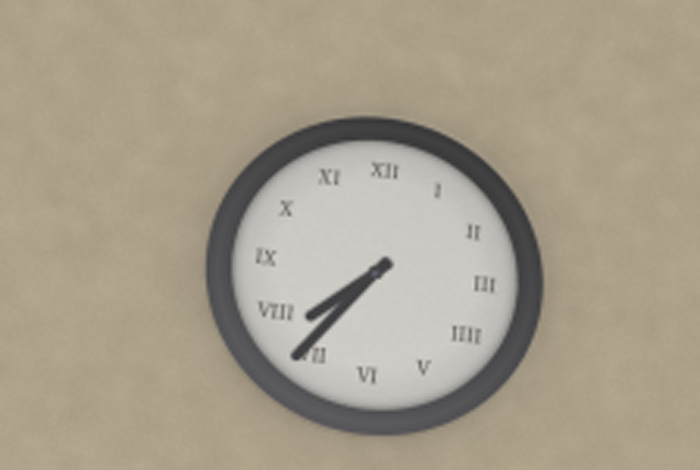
7:36
